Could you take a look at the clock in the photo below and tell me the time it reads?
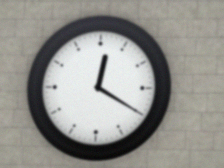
12:20
